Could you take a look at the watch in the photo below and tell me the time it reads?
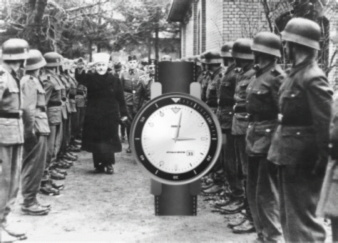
3:02
